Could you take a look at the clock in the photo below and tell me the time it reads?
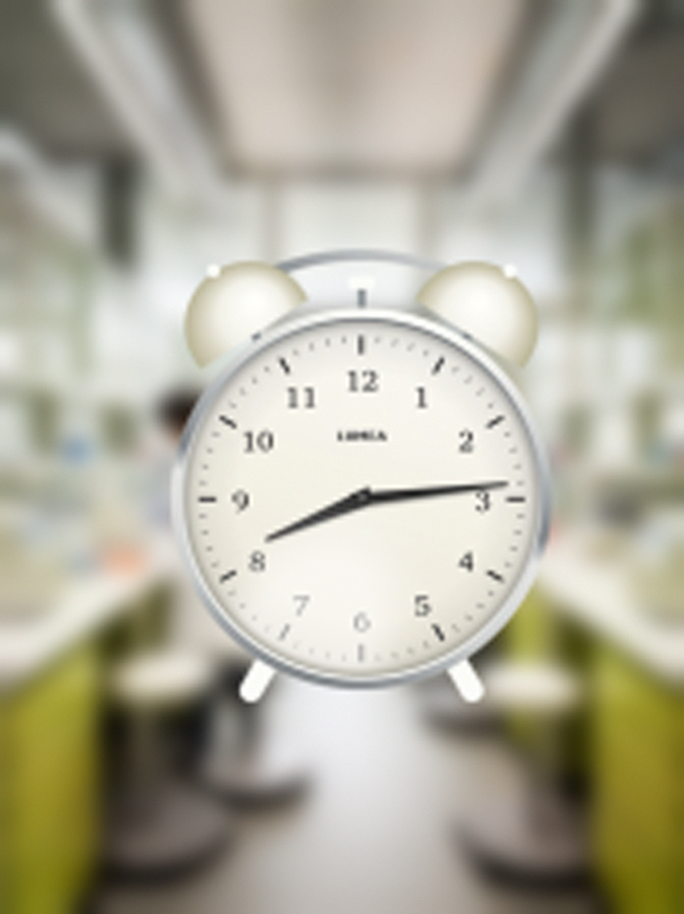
8:14
